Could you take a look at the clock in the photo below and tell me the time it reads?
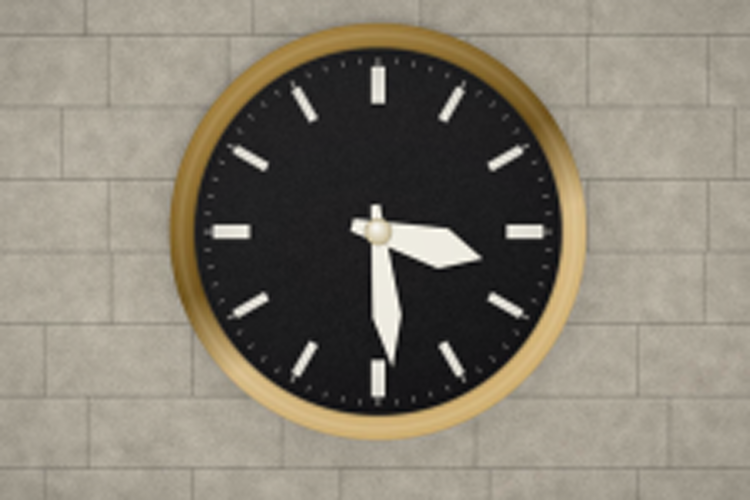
3:29
